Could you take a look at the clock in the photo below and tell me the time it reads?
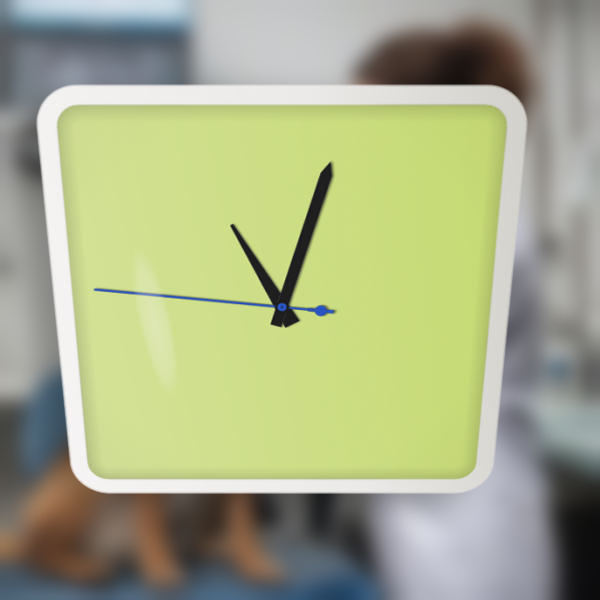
11:02:46
